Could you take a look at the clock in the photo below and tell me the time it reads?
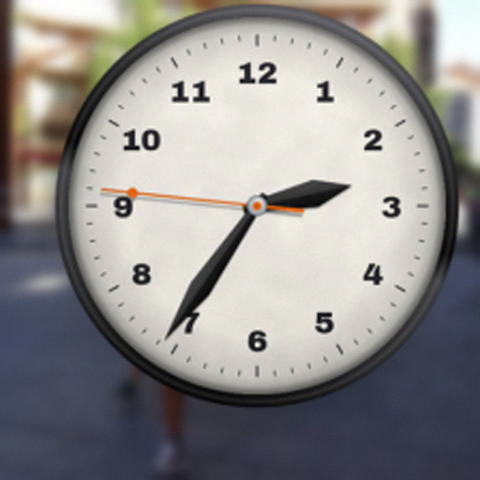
2:35:46
